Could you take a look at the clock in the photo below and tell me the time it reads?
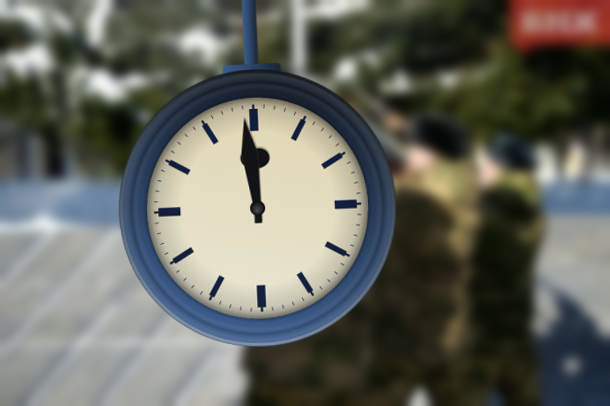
11:59
